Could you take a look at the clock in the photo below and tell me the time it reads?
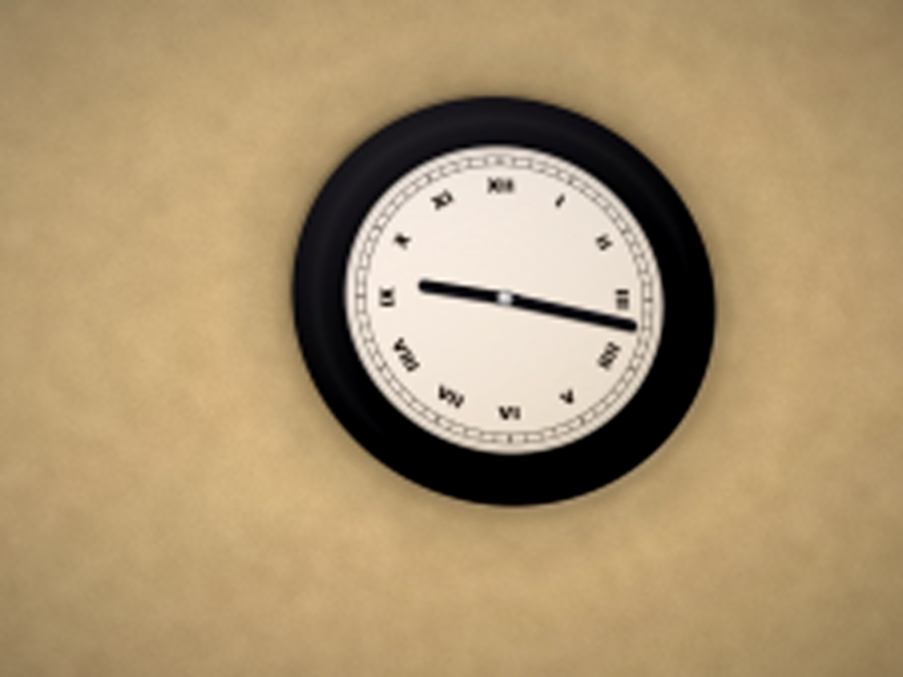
9:17
